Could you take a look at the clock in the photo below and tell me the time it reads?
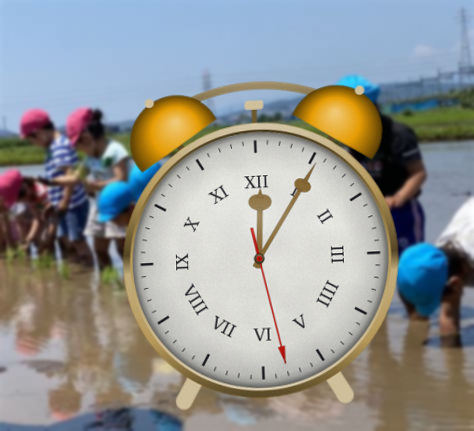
12:05:28
